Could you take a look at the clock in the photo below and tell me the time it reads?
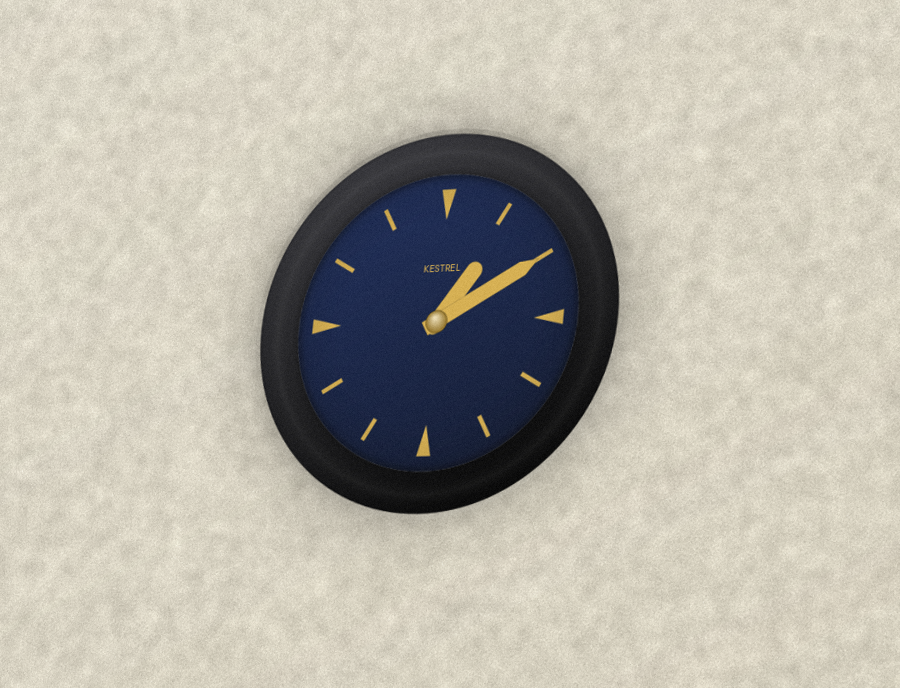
1:10
